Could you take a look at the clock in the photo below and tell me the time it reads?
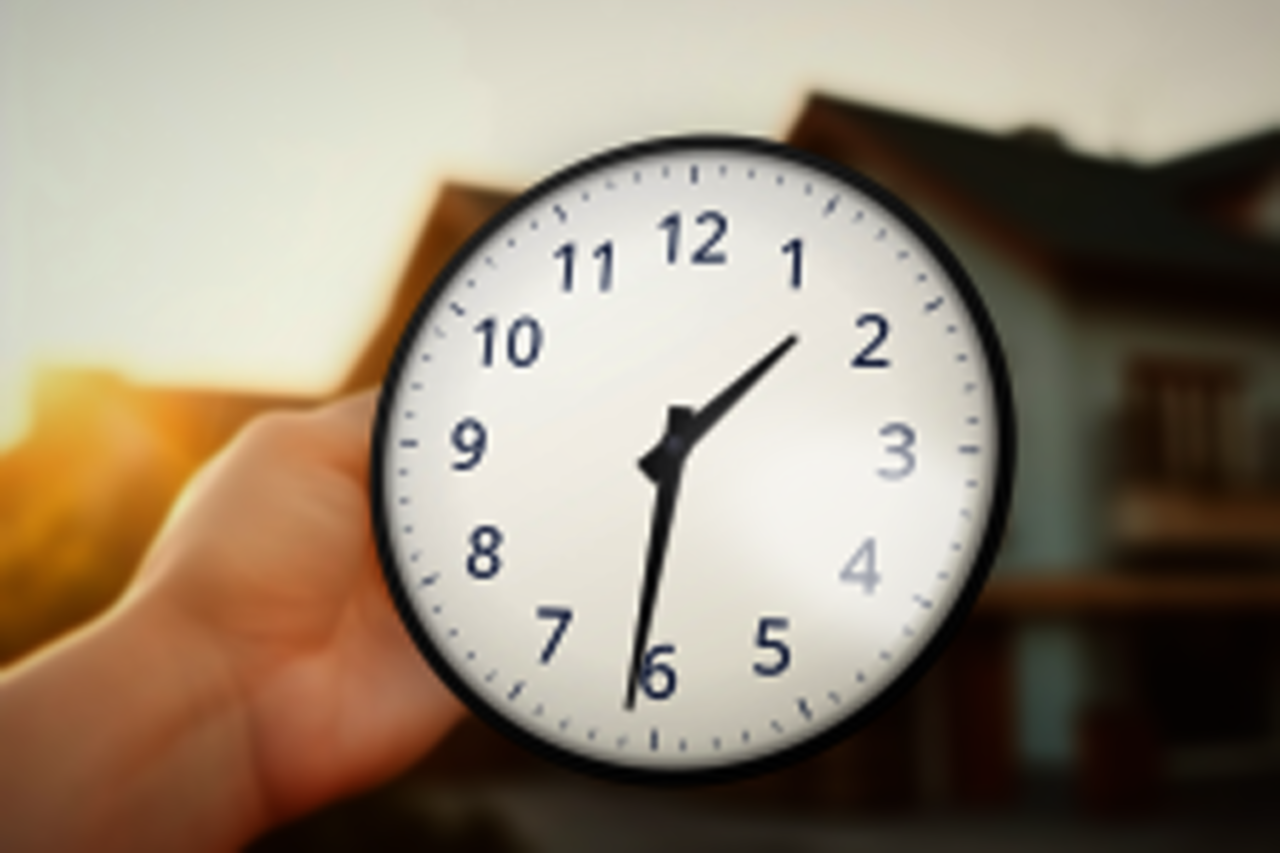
1:31
